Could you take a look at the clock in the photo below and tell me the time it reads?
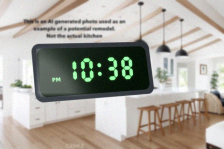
10:38
